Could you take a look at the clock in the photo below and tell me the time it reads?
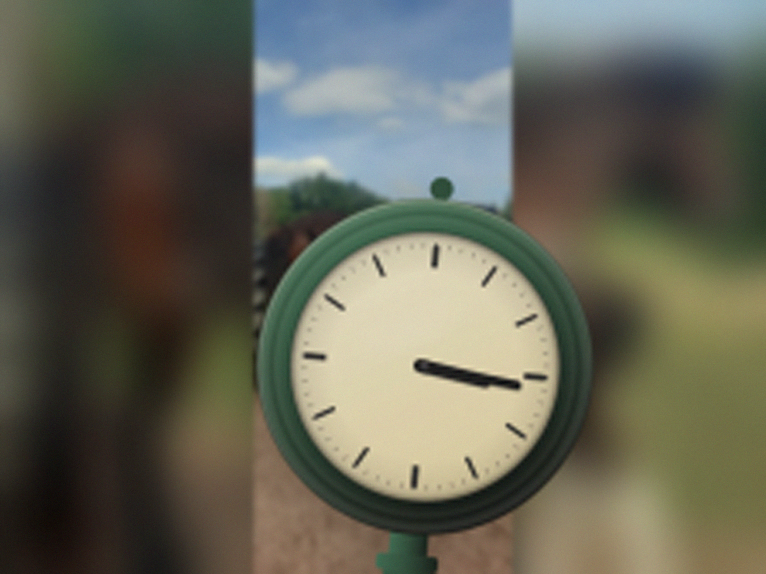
3:16
